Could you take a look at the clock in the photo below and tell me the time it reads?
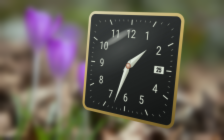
1:33
